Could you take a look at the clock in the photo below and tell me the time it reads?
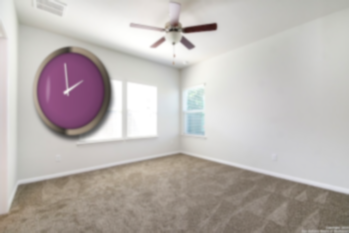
1:59
